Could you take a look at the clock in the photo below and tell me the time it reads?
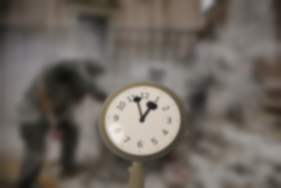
12:57
